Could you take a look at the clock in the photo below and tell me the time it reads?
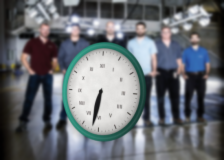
6:32
